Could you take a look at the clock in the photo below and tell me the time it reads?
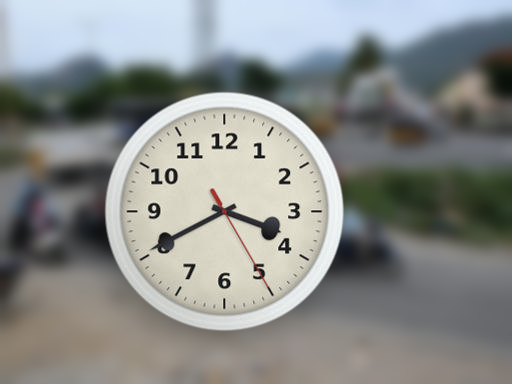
3:40:25
